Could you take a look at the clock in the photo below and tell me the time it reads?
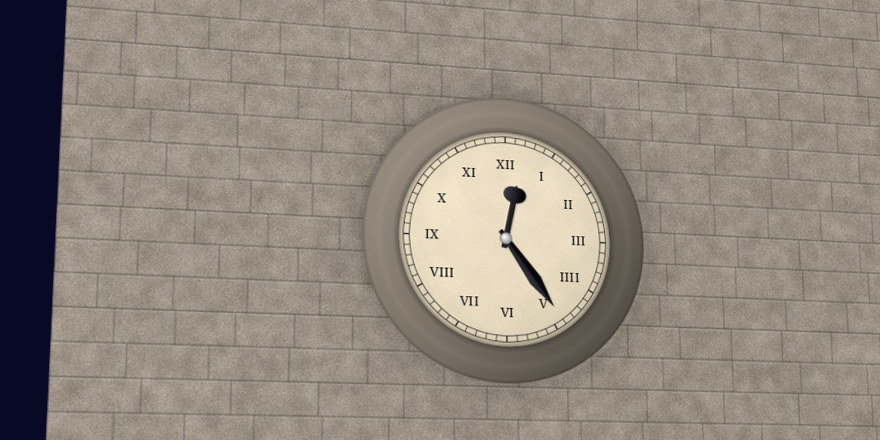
12:24
